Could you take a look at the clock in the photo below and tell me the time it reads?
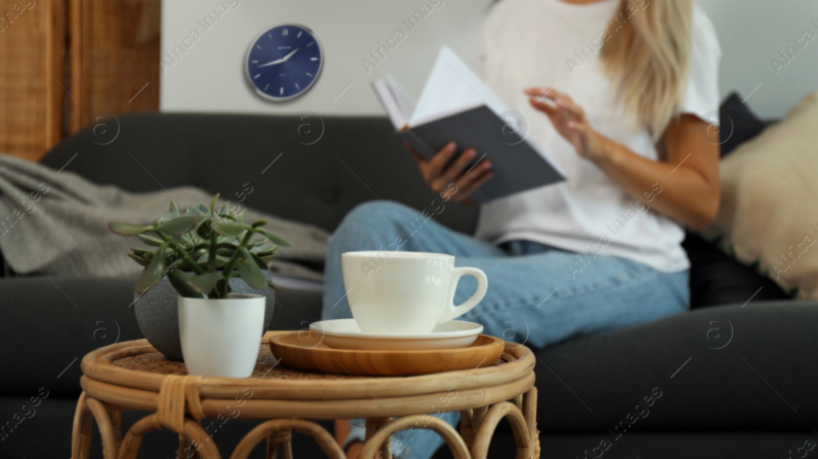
1:43
